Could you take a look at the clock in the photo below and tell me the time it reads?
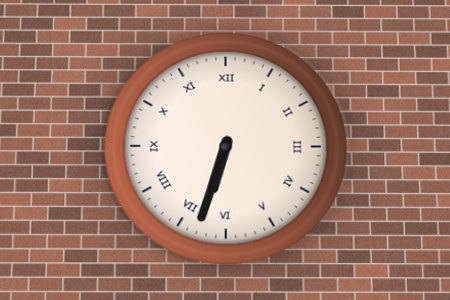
6:33
